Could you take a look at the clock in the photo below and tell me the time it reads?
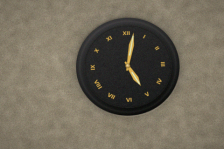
5:02
